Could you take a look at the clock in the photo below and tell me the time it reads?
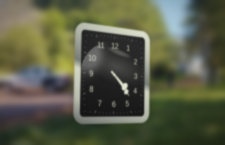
4:23
